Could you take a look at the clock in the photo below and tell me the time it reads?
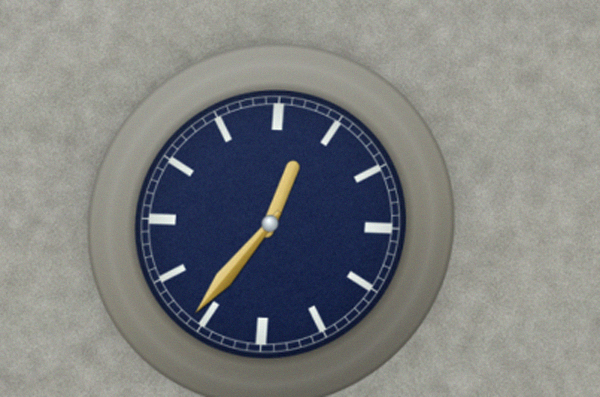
12:36
